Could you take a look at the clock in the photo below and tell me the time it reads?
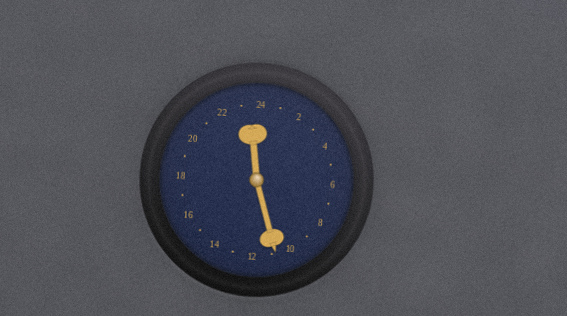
23:27
